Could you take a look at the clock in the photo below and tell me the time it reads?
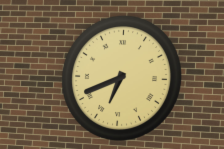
6:41
